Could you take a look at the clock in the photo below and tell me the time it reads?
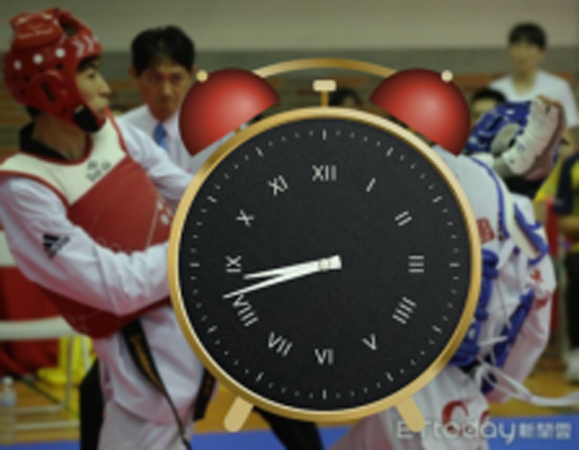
8:42
